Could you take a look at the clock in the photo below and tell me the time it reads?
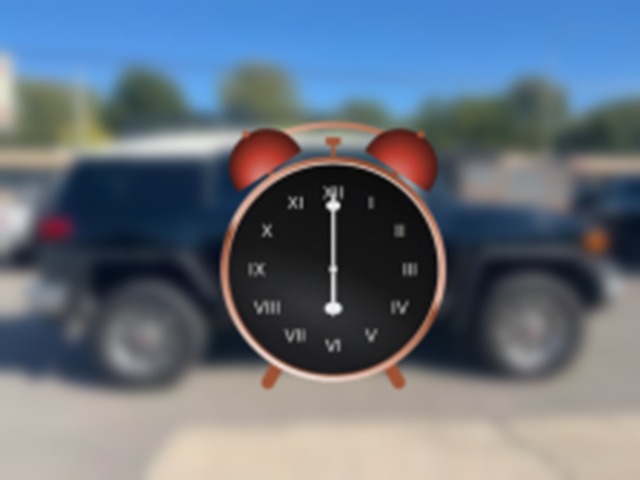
6:00
